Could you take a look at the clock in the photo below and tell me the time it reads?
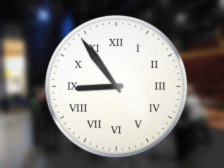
8:54
